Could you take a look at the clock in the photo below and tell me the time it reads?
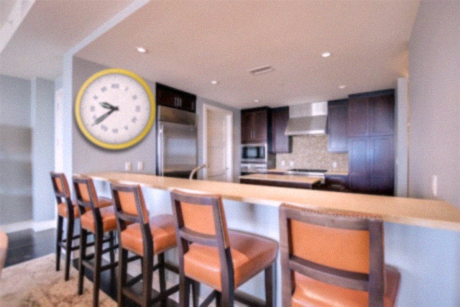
9:39
